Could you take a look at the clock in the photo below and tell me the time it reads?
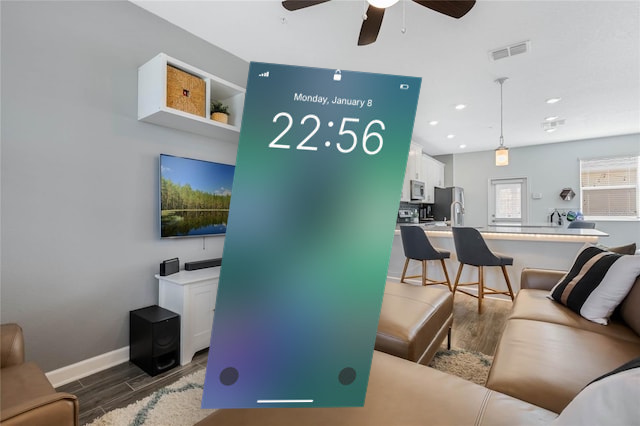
22:56
